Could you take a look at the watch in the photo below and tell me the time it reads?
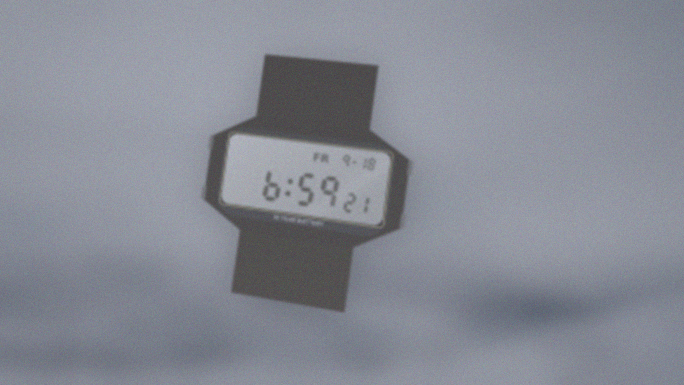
6:59:21
